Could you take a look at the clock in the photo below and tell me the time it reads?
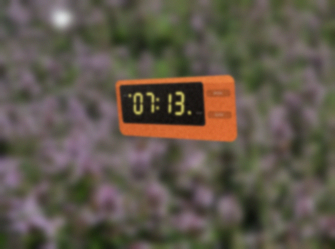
7:13
